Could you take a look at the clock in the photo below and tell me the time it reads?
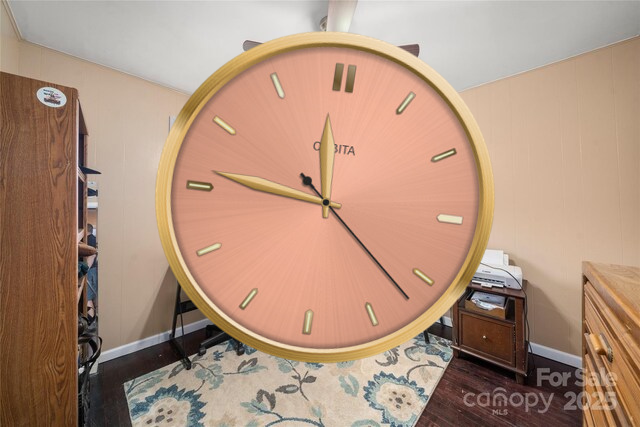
11:46:22
